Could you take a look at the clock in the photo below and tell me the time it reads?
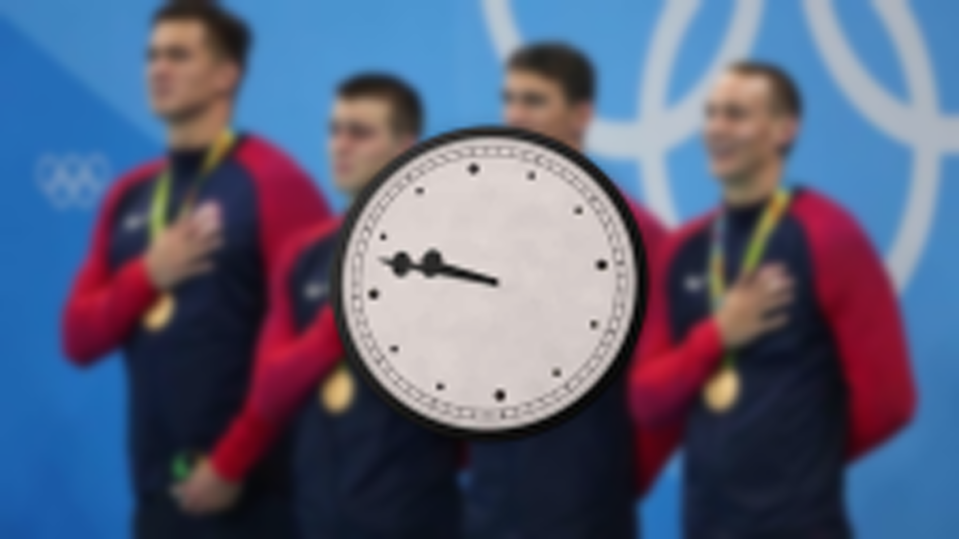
9:48
